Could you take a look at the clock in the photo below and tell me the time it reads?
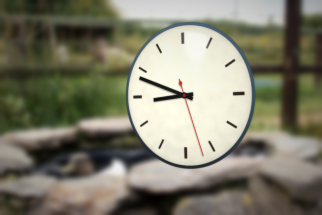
8:48:27
